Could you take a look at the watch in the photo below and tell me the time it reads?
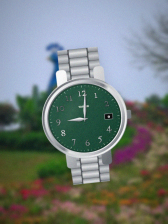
9:01
